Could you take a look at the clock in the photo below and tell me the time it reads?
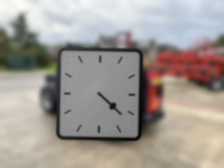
4:22
